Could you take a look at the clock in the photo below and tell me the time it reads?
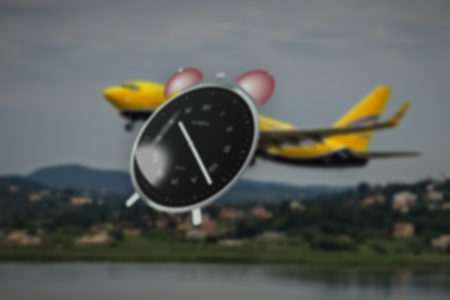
10:22
